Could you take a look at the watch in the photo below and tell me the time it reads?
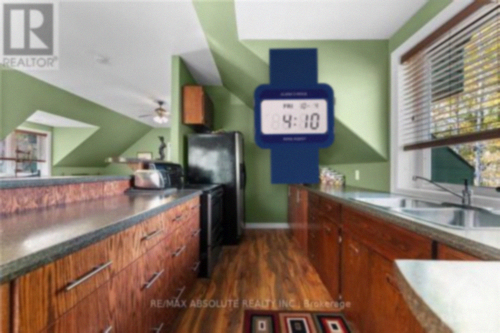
4:10
